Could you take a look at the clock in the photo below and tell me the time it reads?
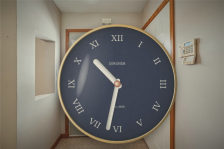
10:32
